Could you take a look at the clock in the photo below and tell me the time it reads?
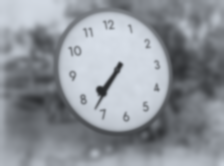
7:37
